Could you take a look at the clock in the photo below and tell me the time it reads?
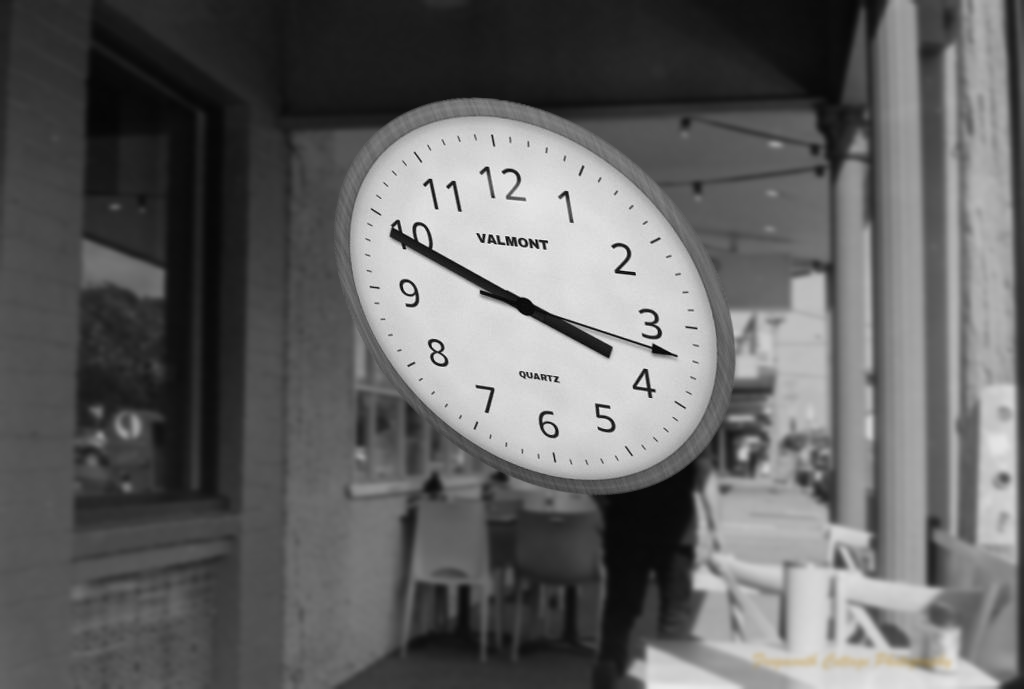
3:49:17
